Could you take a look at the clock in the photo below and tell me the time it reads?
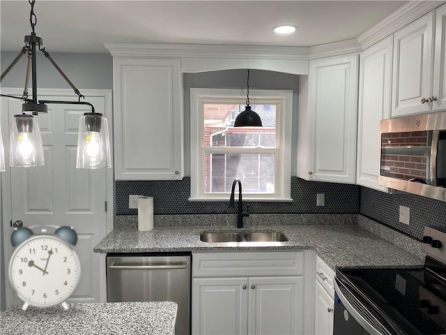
10:03
